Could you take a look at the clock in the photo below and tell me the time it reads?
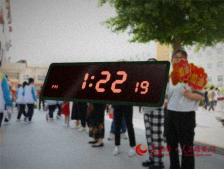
1:22:19
